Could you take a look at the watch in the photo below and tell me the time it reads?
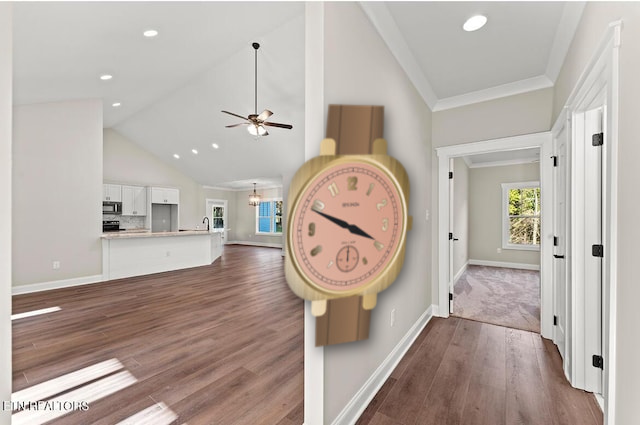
3:49
